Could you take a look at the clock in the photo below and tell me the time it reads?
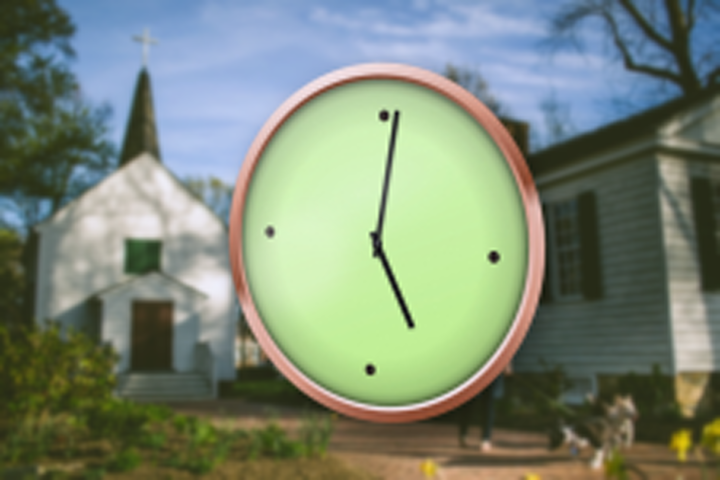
5:01
